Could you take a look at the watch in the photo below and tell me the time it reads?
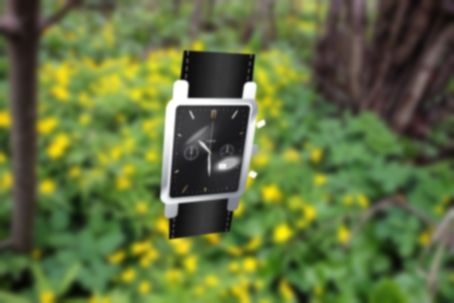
10:29
